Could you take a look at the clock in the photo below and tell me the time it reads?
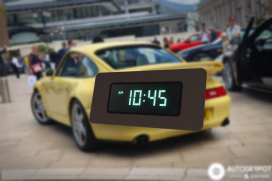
10:45
